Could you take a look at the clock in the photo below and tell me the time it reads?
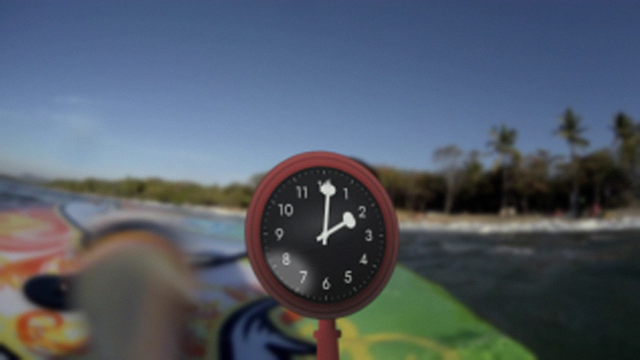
2:01
